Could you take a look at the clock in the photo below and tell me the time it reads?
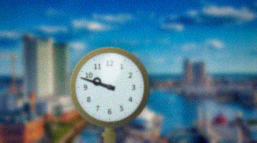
9:48
